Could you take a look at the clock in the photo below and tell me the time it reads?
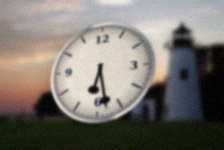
6:28
